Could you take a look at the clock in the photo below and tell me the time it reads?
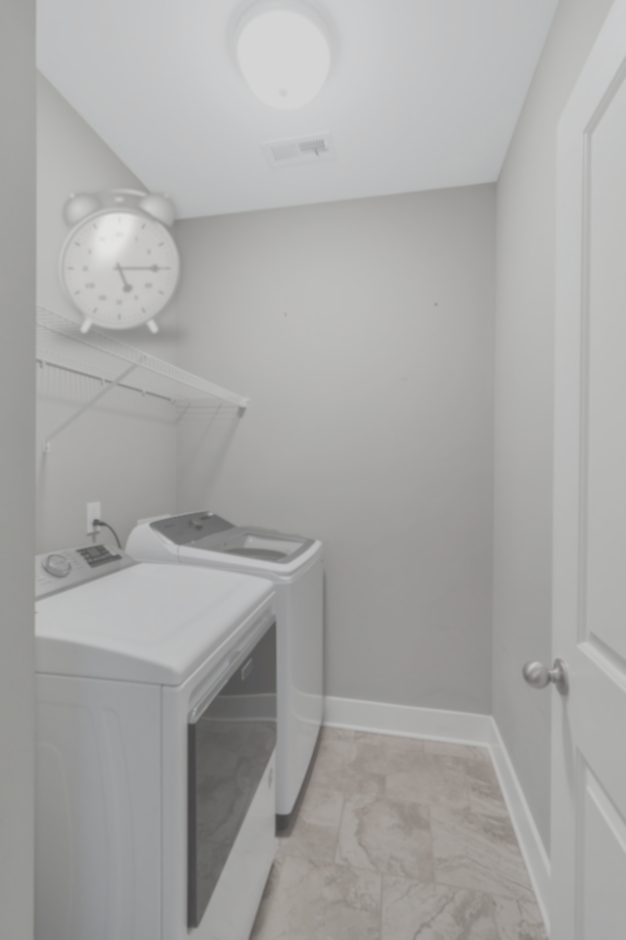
5:15
